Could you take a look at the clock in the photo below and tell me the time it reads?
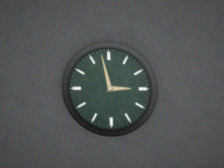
2:58
